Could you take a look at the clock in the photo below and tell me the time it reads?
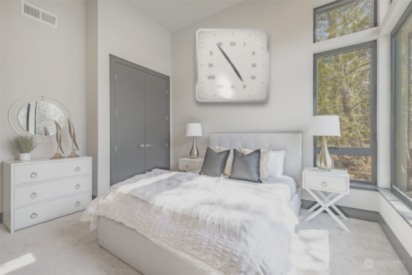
4:54
